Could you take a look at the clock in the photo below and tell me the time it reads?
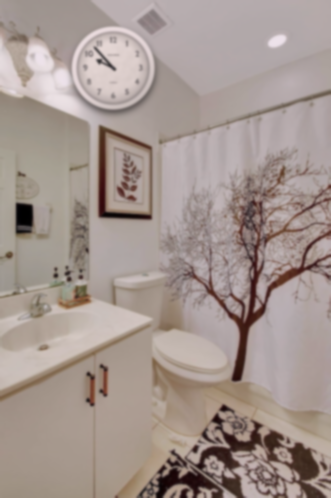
9:53
